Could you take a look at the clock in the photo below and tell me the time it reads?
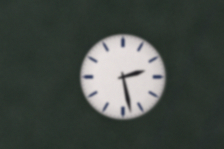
2:28
